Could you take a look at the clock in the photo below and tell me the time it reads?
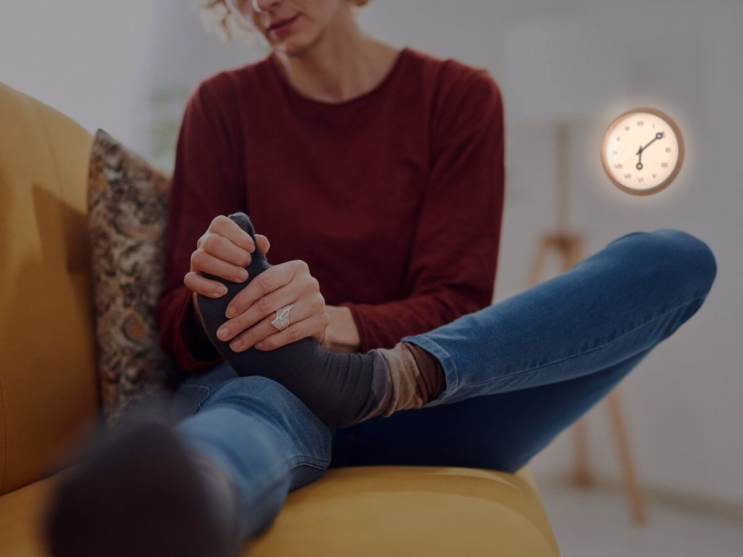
6:09
